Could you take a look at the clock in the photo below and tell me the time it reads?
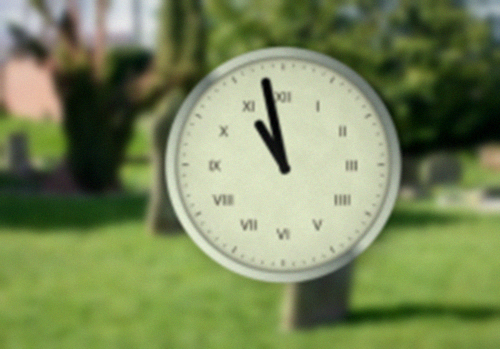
10:58
